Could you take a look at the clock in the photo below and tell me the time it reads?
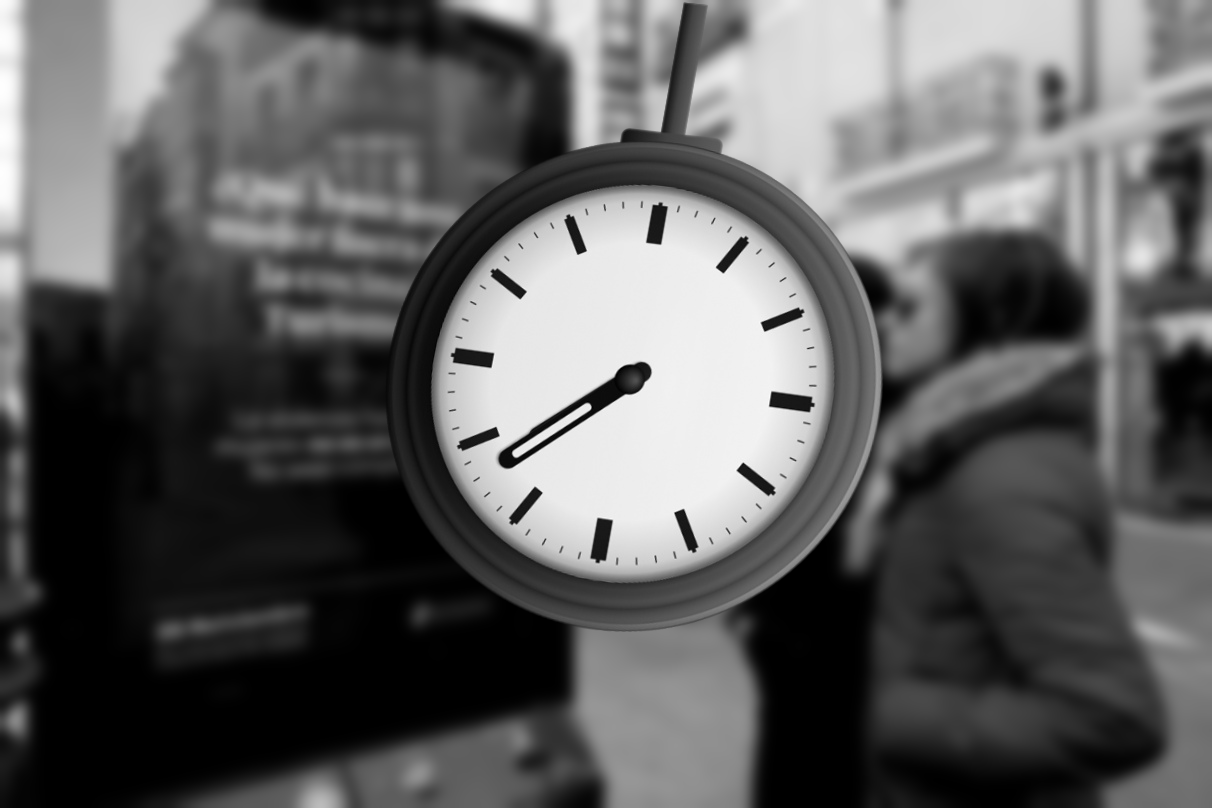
7:38
